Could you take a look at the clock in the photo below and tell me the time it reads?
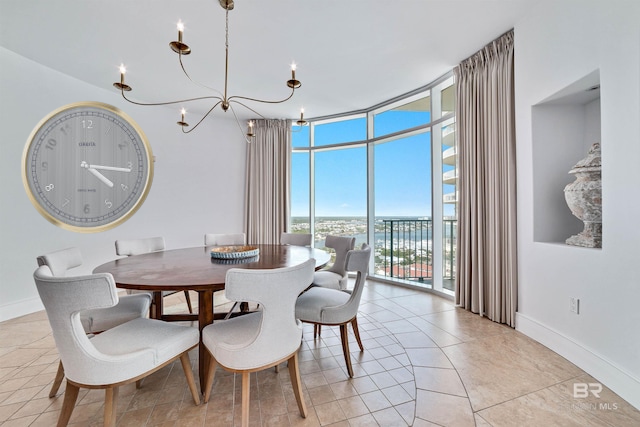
4:16
